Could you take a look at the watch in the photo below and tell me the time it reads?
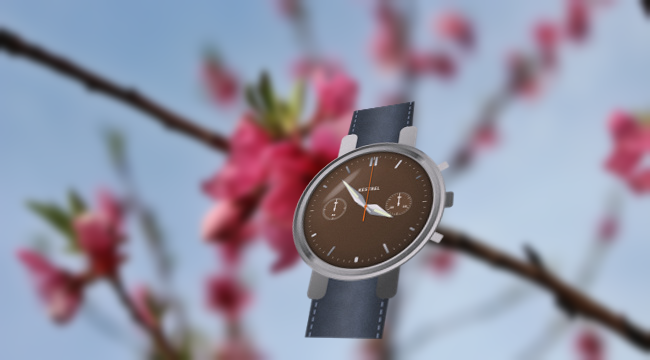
3:53
